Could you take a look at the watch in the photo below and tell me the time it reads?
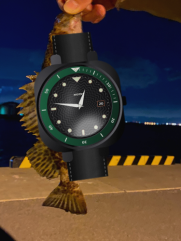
12:47
